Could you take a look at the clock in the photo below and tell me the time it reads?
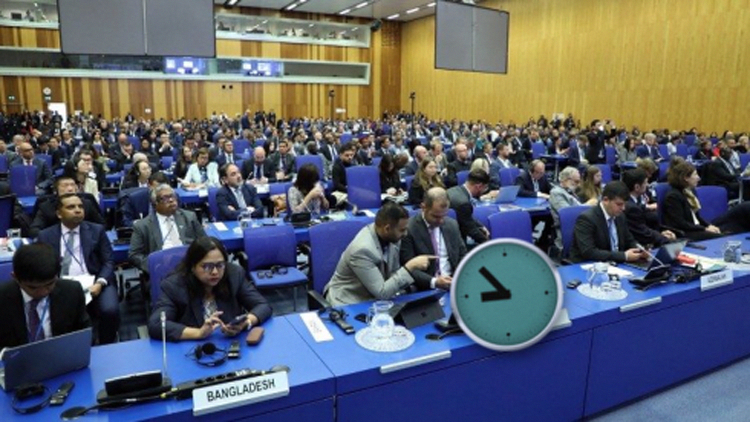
8:53
